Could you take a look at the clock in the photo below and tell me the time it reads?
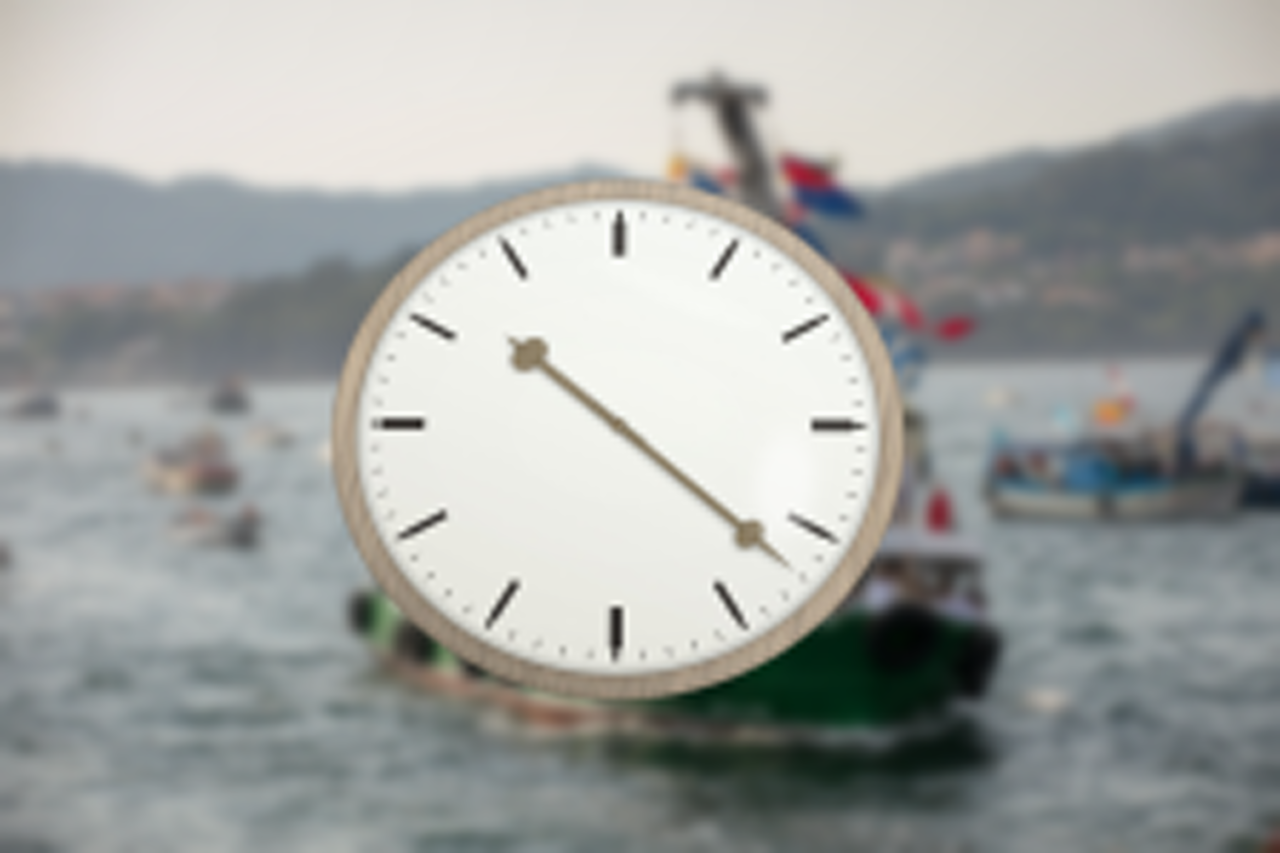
10:22
